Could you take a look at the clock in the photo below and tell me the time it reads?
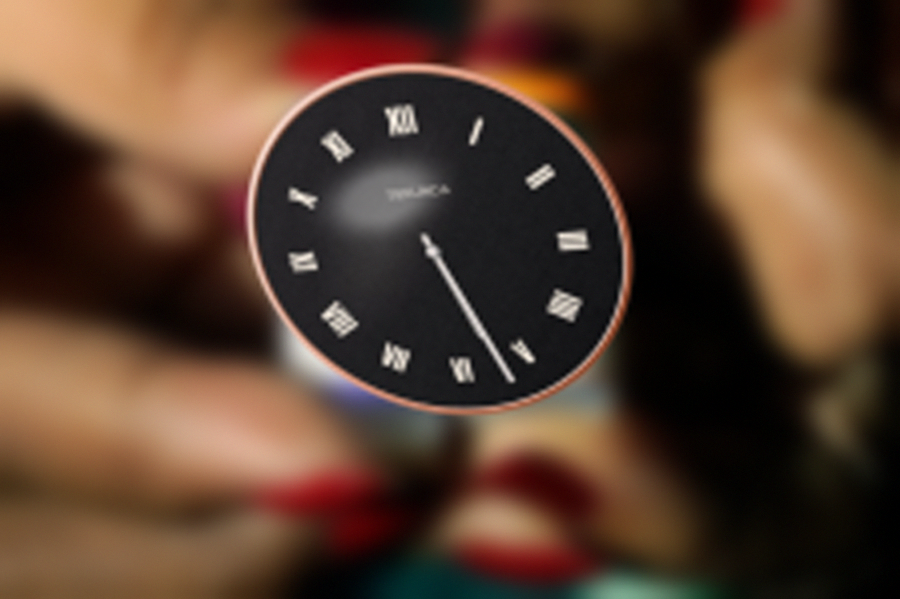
5:27
